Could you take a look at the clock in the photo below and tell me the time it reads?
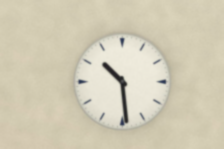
10:29
